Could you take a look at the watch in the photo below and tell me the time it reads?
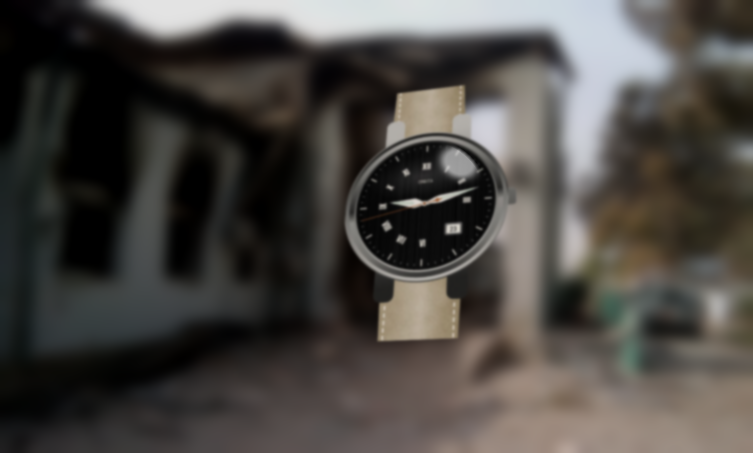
9:12:43
